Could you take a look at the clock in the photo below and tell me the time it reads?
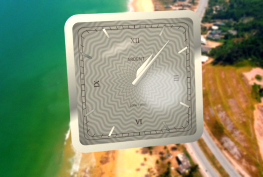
1:07
